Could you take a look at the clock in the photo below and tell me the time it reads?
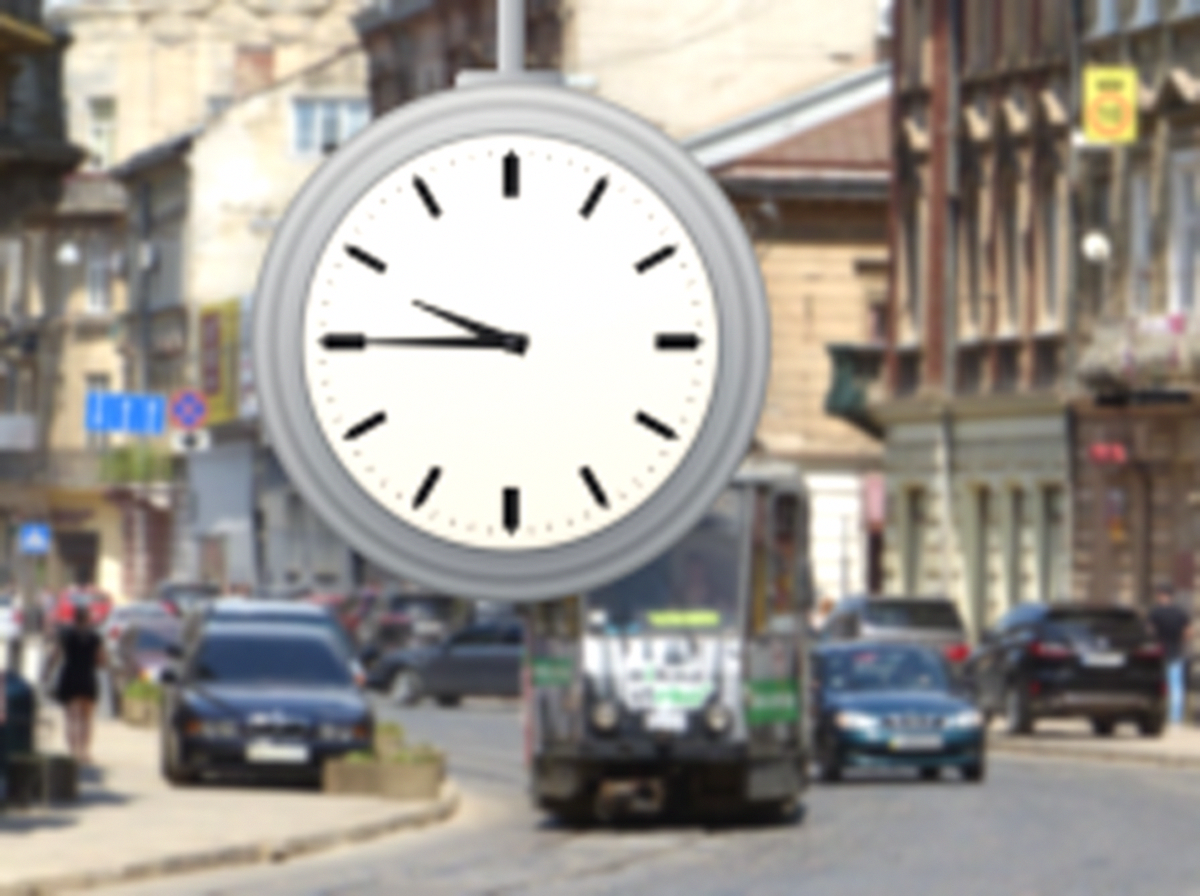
9:45
